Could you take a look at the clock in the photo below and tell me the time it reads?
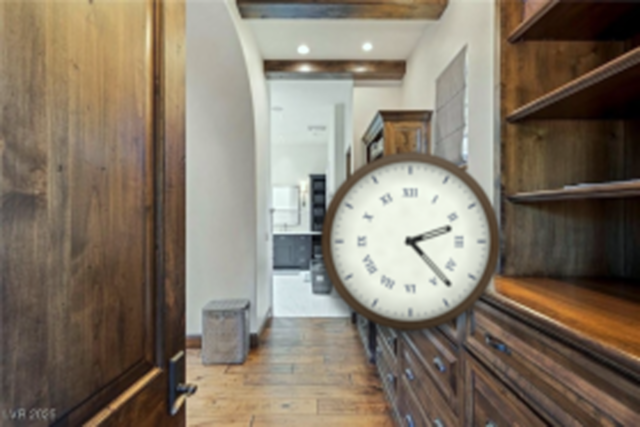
2:23
